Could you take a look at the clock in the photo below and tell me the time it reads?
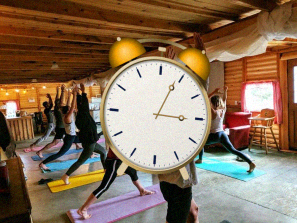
3:04
